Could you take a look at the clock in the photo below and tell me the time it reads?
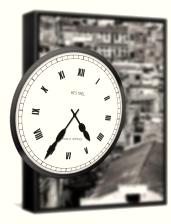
4:35
